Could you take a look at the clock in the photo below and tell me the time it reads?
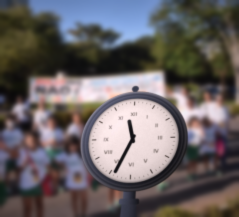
11:34
